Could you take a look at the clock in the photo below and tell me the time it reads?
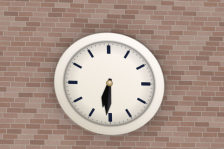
6:31
